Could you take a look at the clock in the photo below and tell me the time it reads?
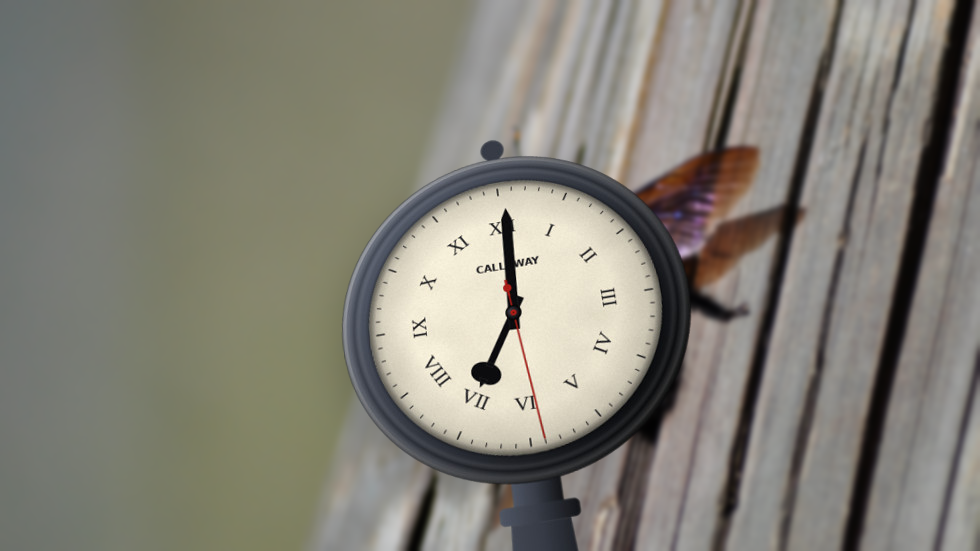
7:00:29
